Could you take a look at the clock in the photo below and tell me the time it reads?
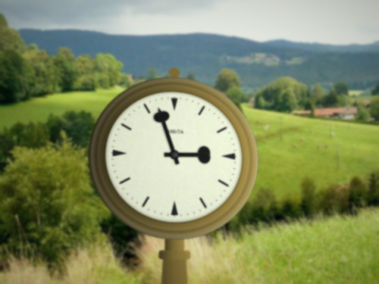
2:57
